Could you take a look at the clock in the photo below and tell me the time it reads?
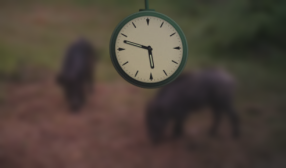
5:48
